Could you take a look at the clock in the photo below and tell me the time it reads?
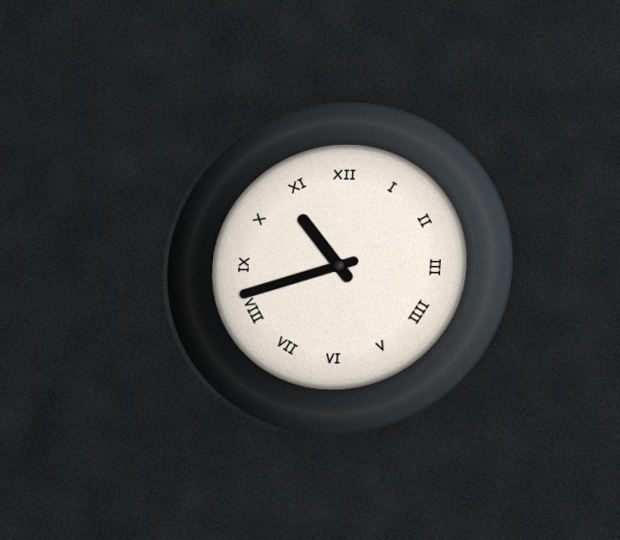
10:42
